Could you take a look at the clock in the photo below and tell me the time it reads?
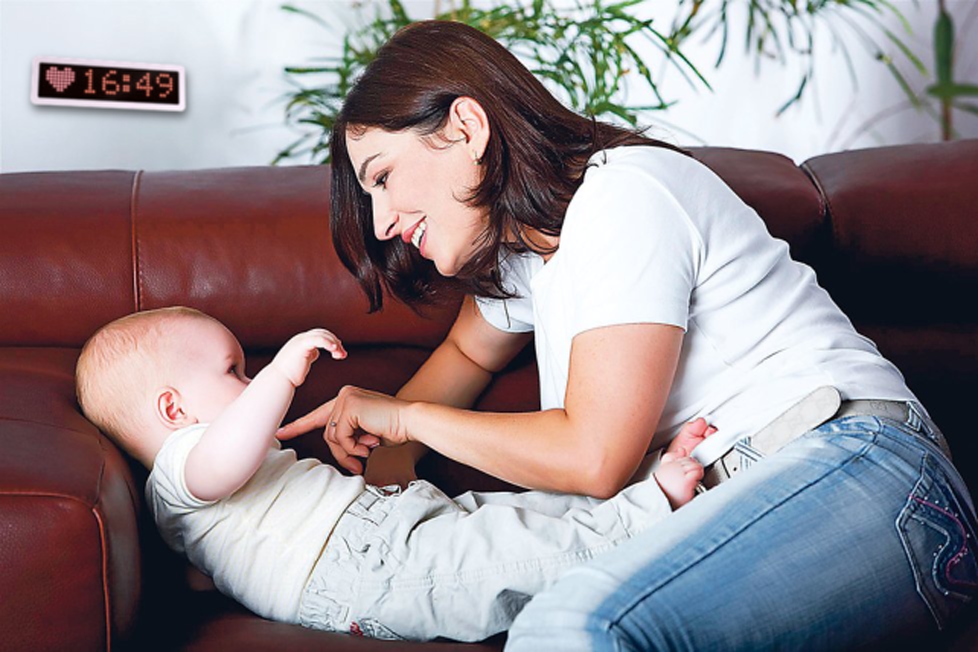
16:49
